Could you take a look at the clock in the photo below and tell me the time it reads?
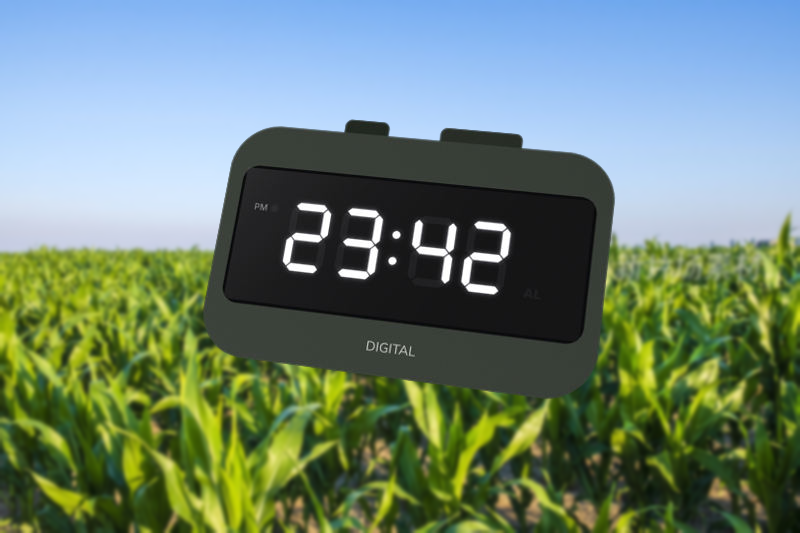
23:42
